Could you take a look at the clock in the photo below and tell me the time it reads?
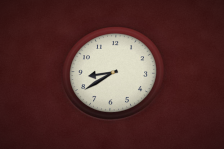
8:39
